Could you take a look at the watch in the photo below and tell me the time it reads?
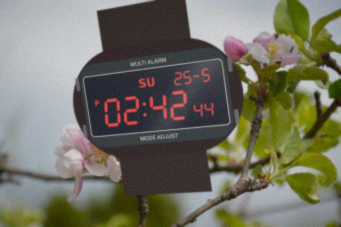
2:42:44
